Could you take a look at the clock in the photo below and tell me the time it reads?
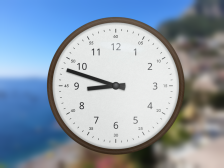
8:48
